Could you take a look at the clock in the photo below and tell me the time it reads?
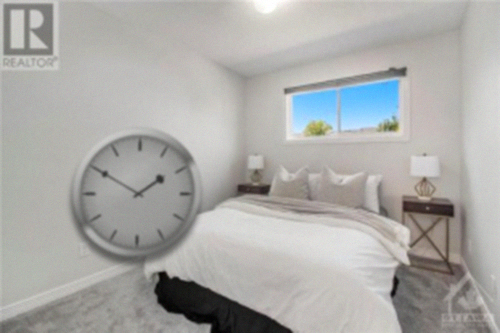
1:50
